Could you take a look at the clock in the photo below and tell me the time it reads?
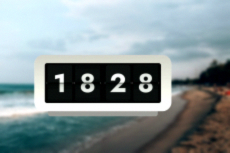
18:28
